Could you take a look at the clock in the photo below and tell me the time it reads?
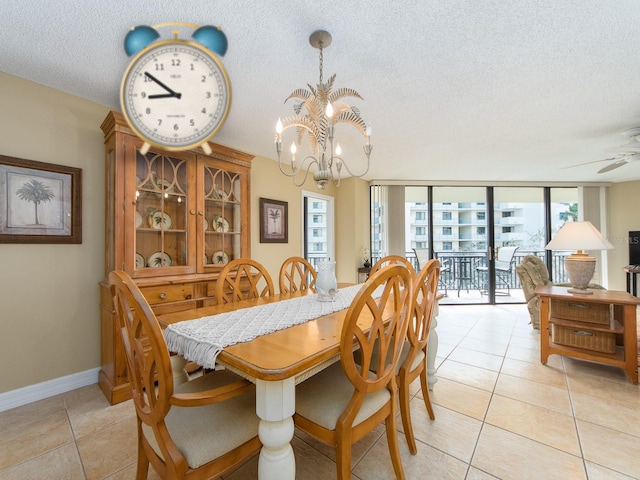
8:51
